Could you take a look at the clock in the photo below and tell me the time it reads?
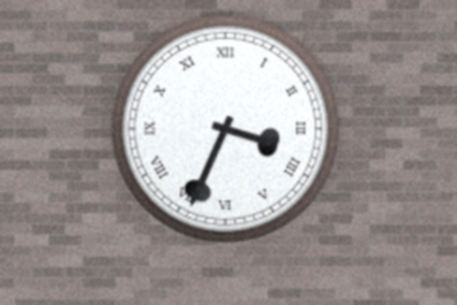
3:34
